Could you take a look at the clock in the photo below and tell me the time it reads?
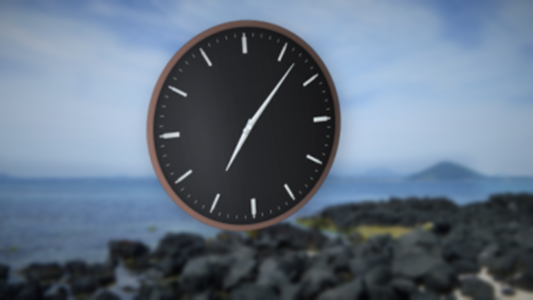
7:07
